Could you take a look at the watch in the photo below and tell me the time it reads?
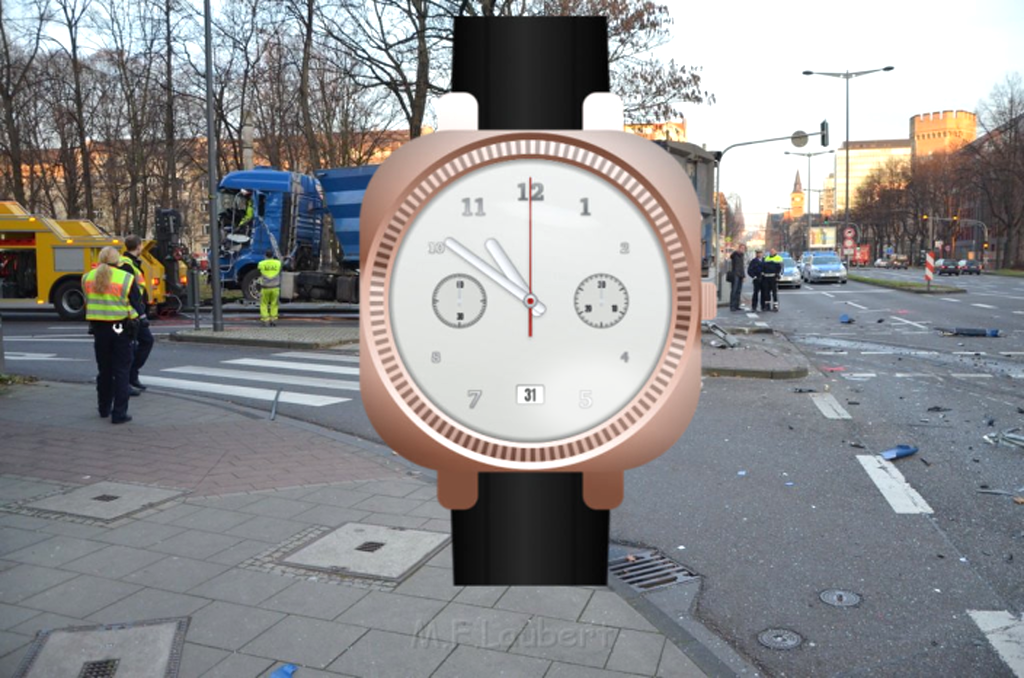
10:51
